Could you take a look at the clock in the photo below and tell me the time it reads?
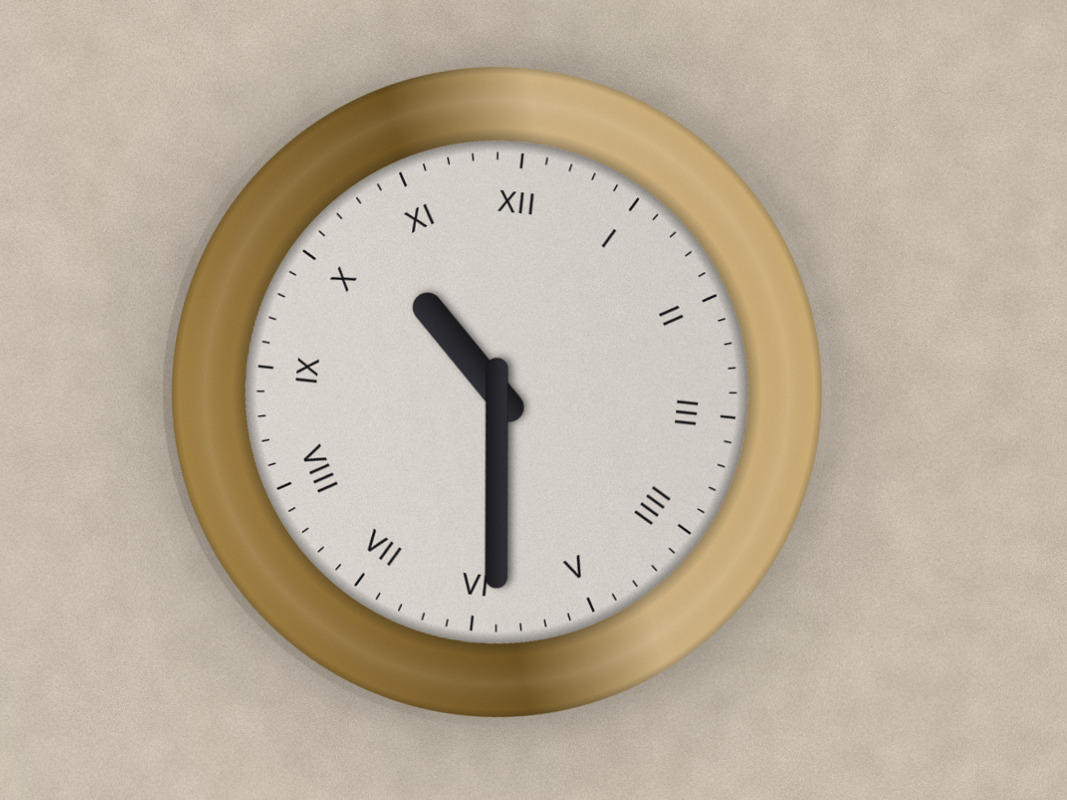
10:29
